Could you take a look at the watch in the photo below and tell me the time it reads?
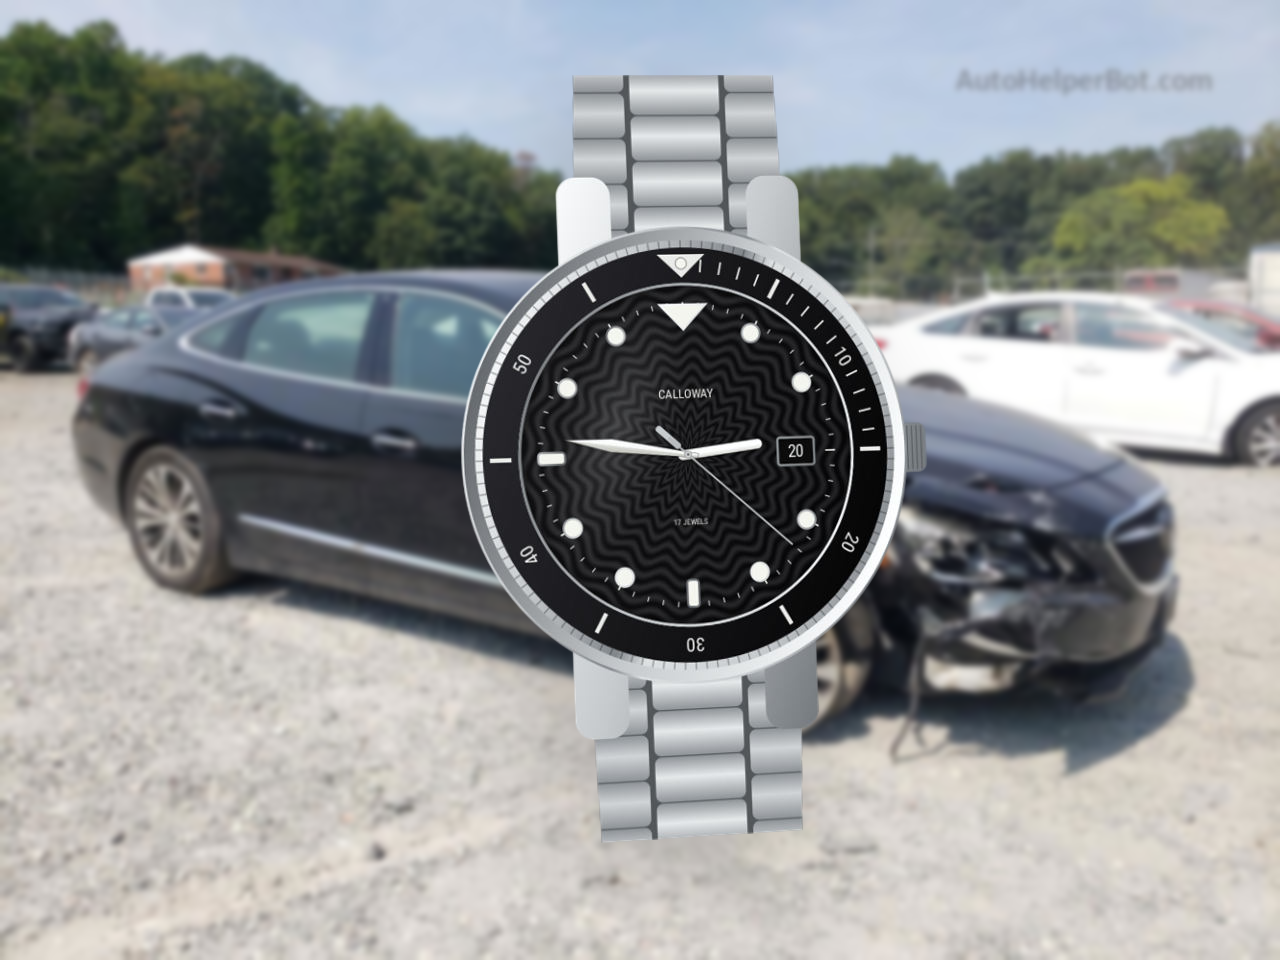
2:46:22
